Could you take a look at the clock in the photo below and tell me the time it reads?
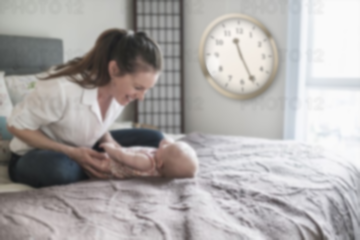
11:26
